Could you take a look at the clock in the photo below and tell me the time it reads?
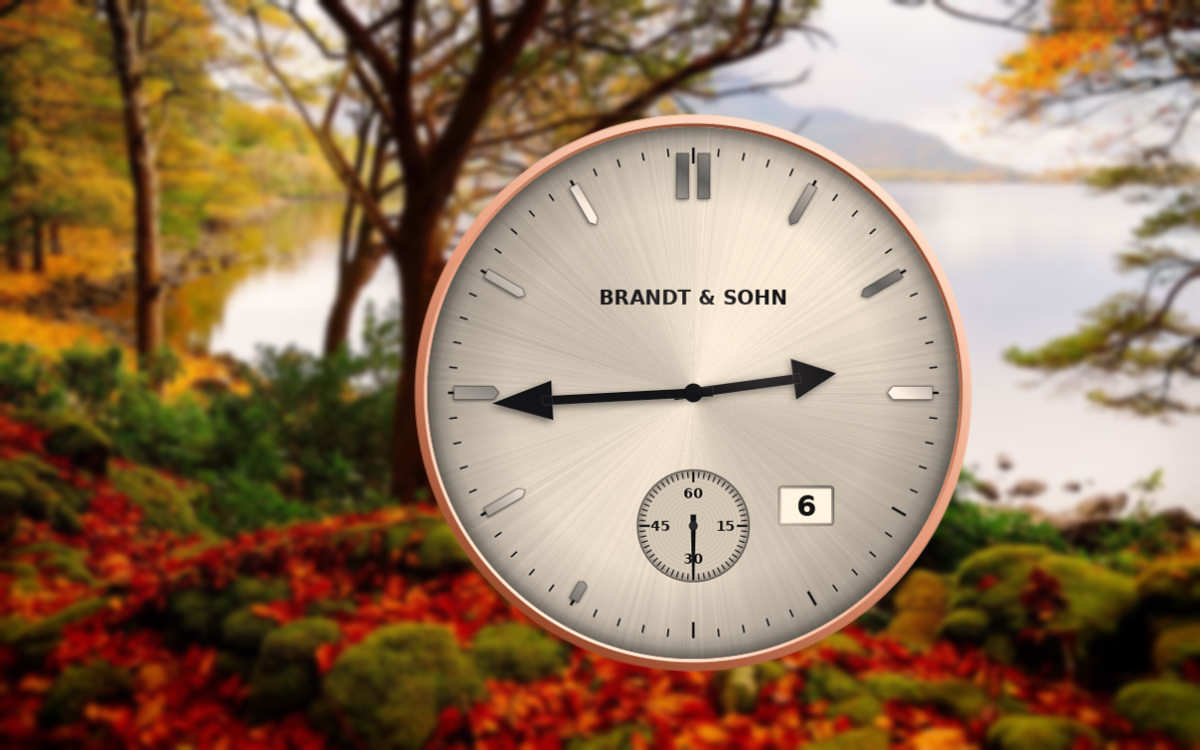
2:44:30
